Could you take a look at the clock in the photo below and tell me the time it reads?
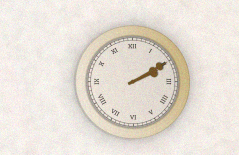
2:10
